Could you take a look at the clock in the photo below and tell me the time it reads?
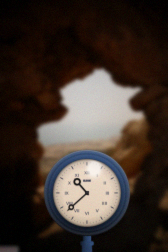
10:38
